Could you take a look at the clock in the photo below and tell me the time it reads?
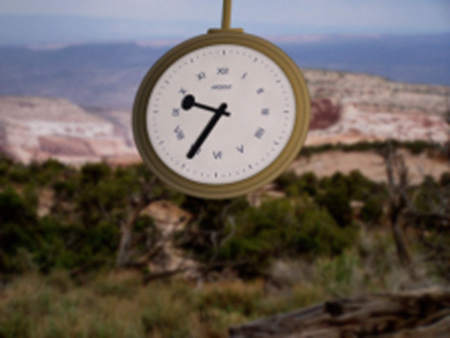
9:35
